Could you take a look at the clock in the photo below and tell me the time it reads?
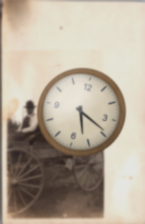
5:19
